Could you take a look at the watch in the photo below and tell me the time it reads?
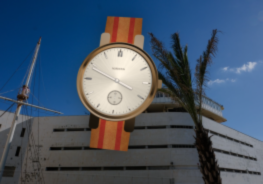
3:49
